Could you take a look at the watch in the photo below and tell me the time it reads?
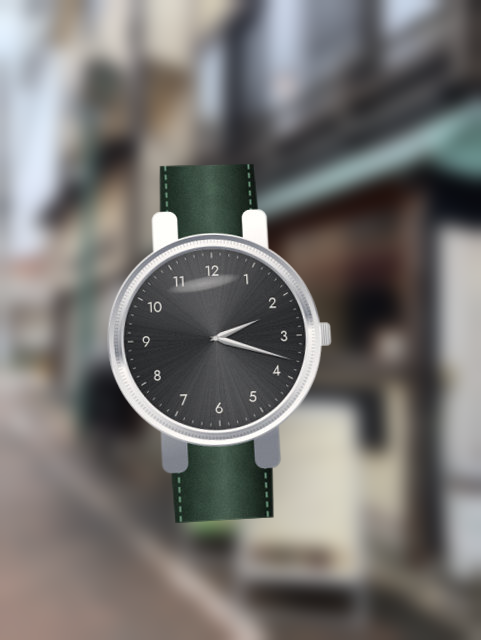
2:18
